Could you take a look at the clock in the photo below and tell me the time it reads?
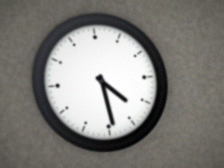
4:29
